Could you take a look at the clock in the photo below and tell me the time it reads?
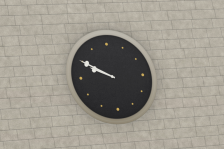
9:50
